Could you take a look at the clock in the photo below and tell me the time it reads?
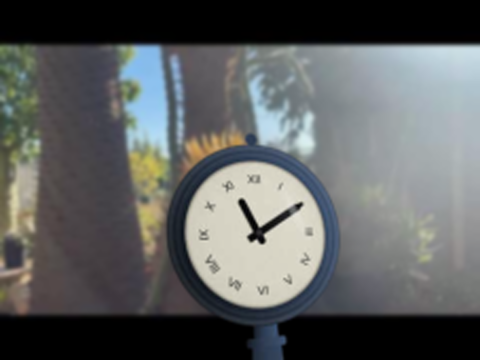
11:10
